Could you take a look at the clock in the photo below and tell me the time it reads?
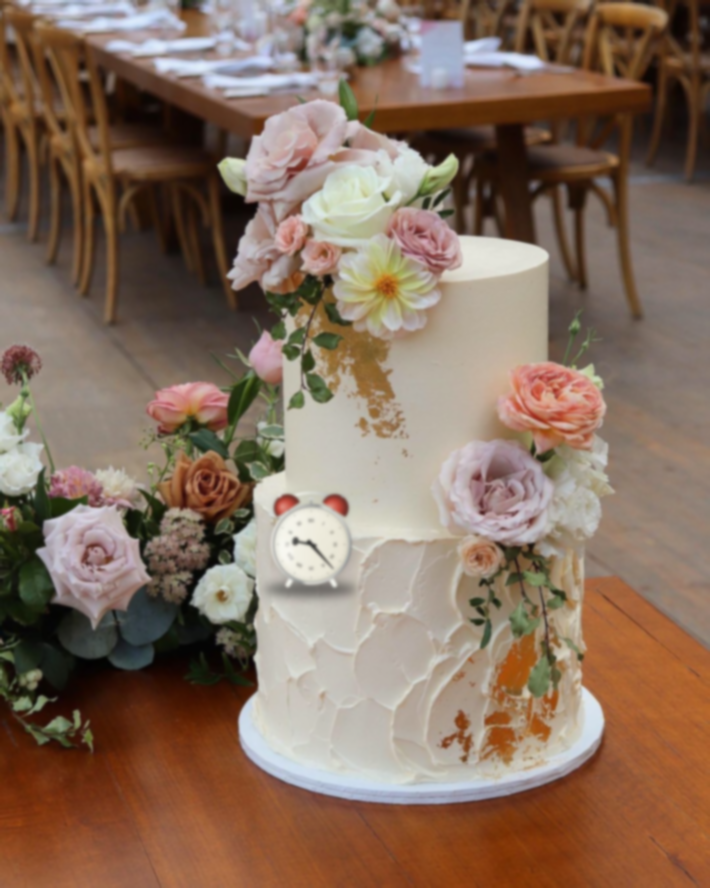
9:23
